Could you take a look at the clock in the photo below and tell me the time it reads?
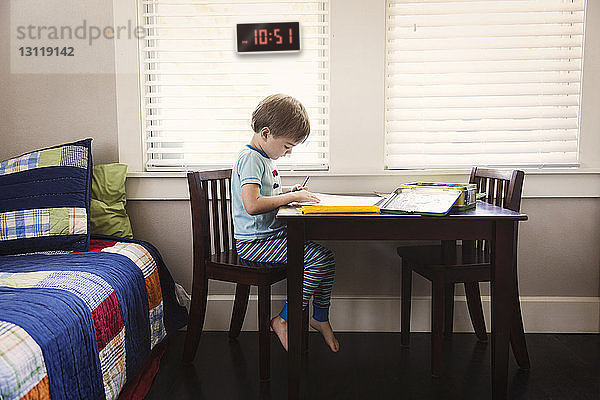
10:51
